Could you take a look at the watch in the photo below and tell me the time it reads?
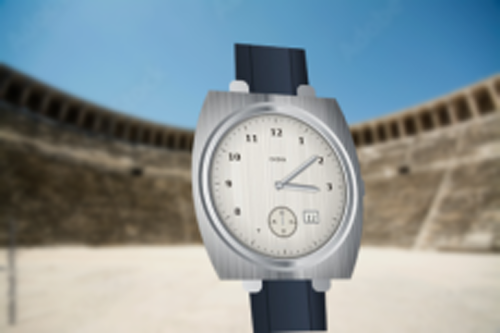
3:09
